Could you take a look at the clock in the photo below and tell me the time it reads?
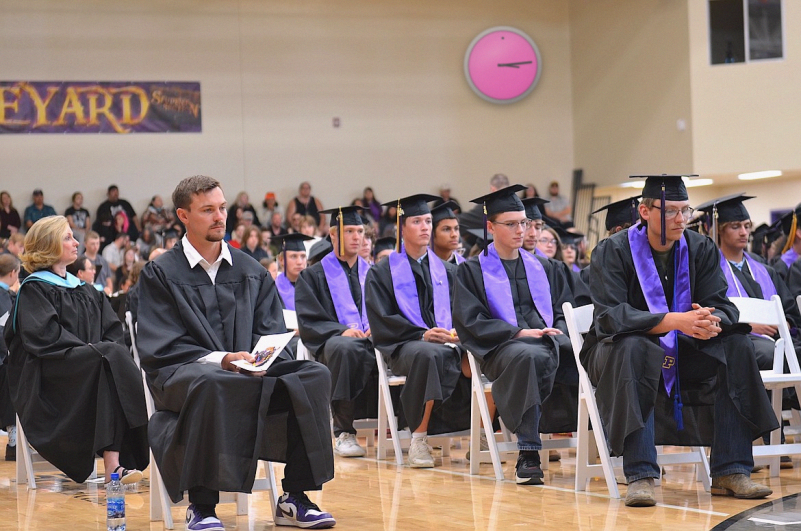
3:14
